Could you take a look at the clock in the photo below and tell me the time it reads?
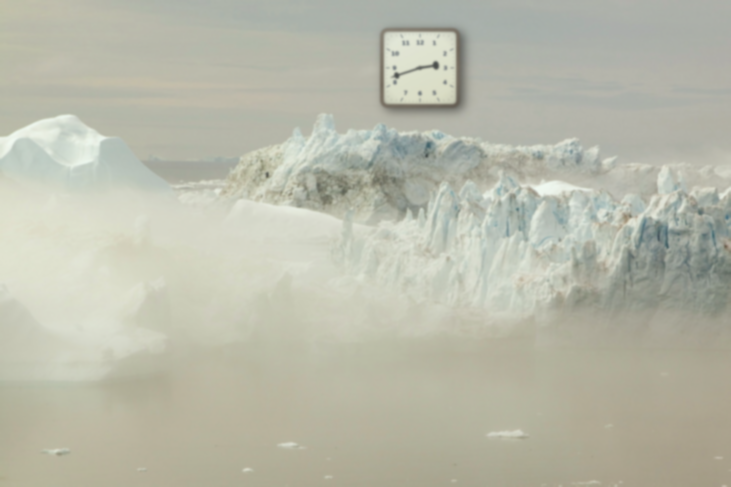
2:42
